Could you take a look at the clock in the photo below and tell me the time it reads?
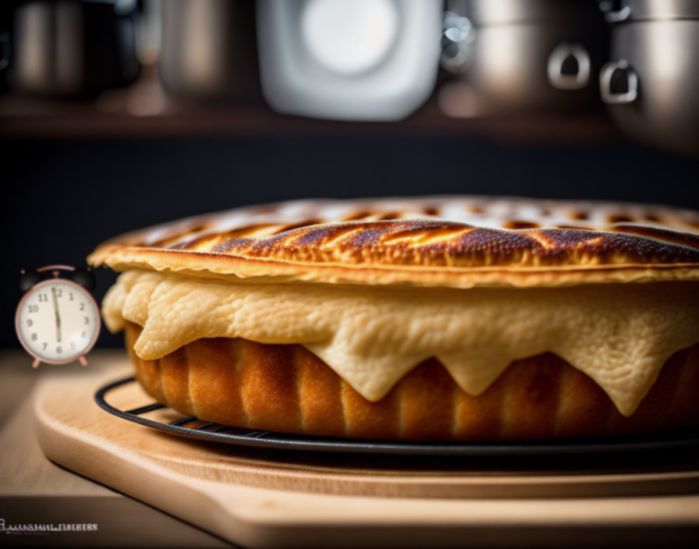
5:59
